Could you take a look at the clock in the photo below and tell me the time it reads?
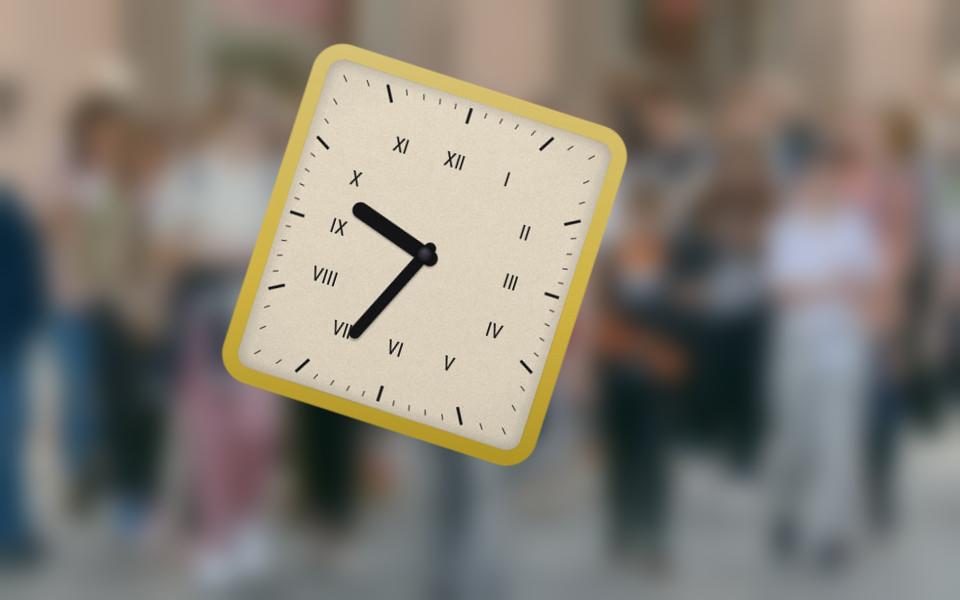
9:34
